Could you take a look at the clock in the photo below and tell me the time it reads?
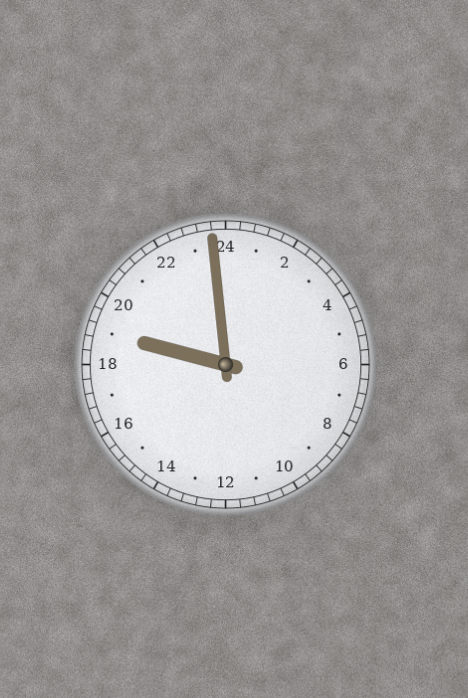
18:59
